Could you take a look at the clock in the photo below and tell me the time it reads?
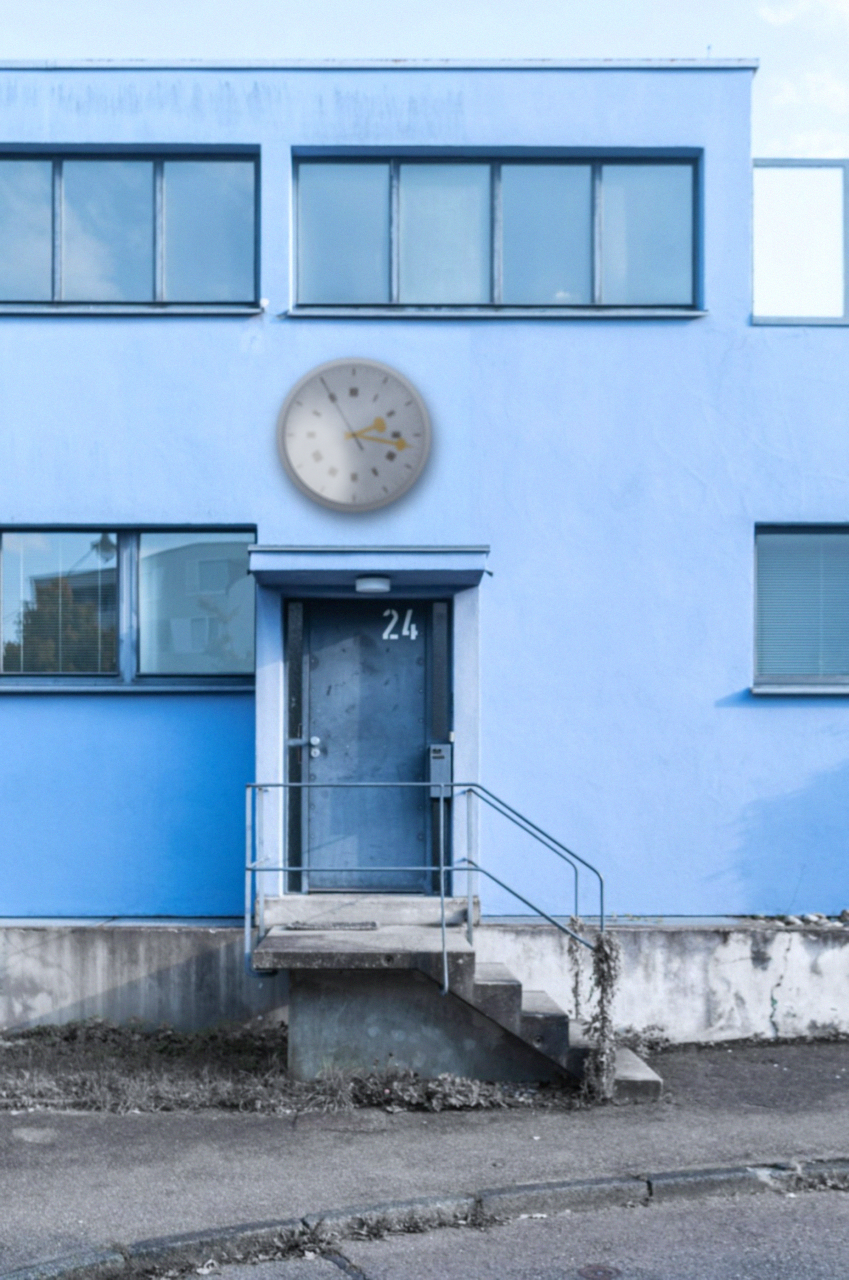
2:16:55
